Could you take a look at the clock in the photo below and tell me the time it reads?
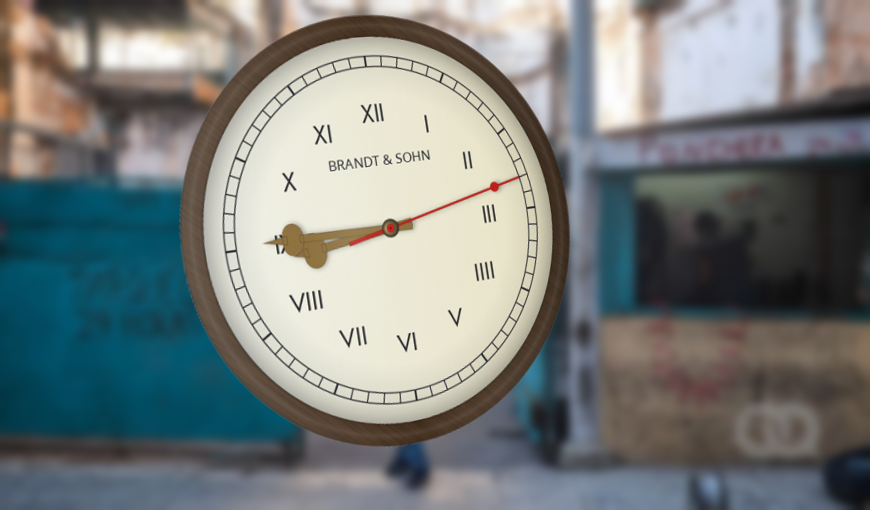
8:45:13
